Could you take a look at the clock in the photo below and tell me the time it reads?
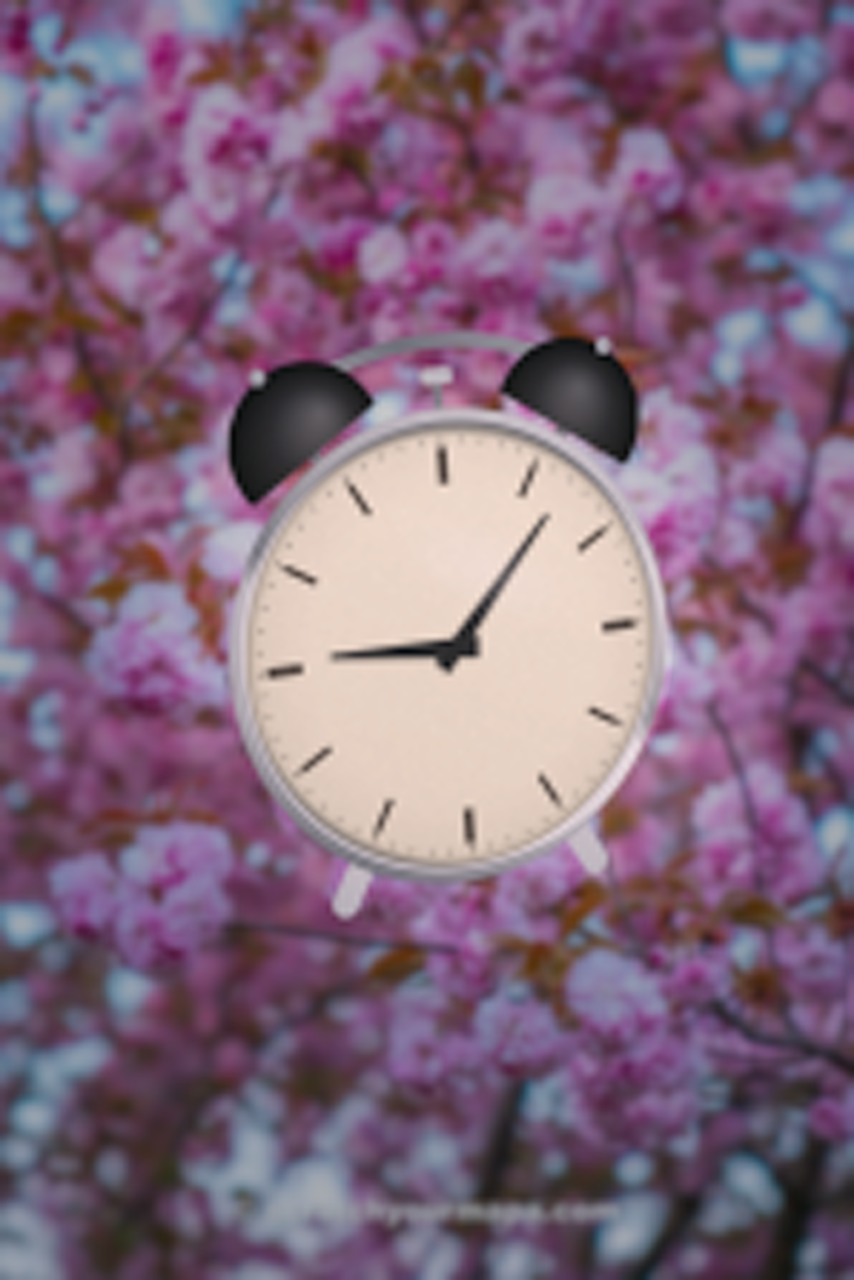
9:07
